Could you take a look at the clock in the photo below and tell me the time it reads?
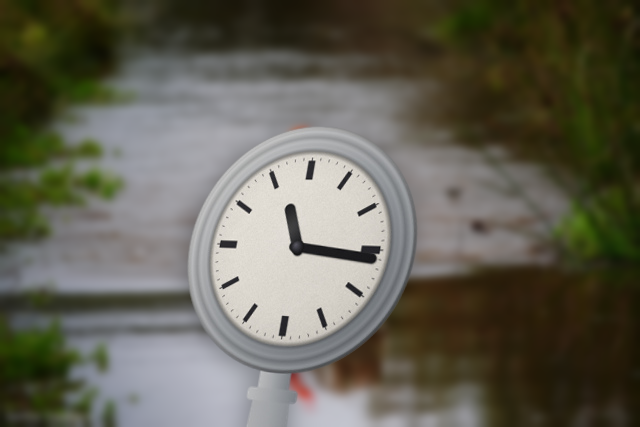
11:16
